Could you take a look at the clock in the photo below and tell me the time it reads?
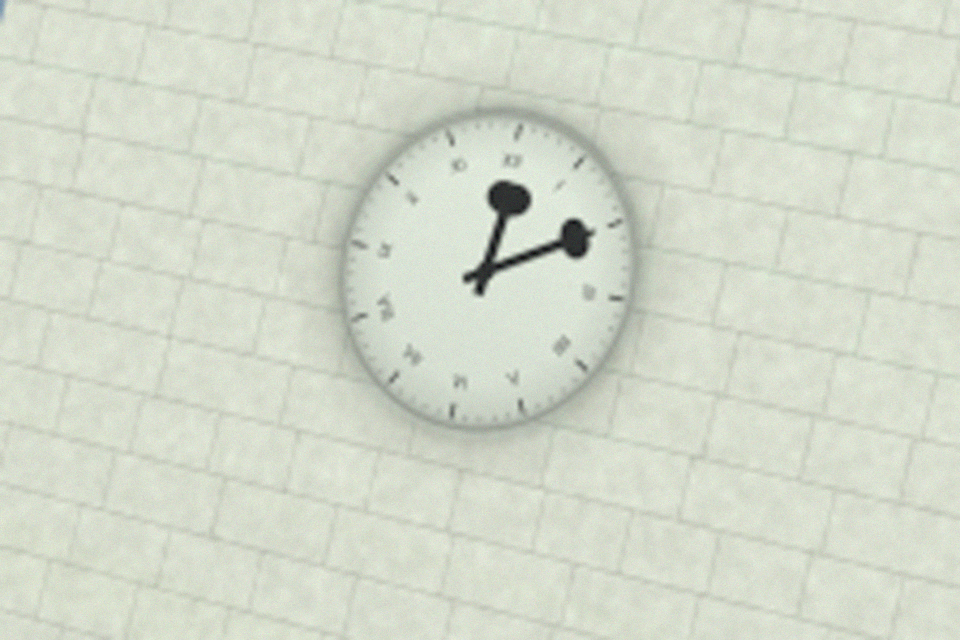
12:10
